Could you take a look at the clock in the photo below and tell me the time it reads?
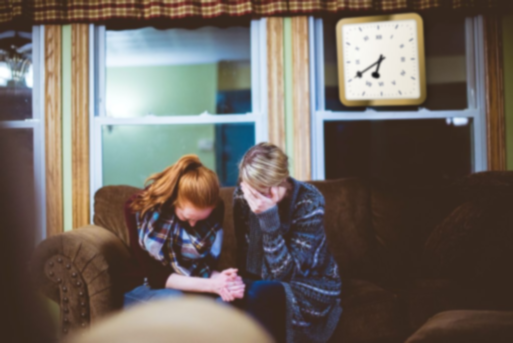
6:40
